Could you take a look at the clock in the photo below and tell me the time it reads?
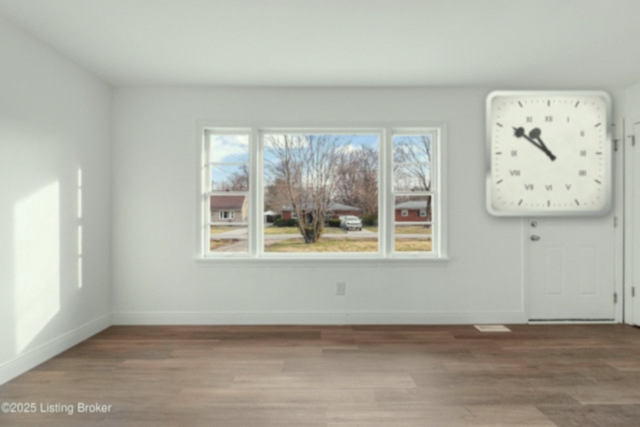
10:51
